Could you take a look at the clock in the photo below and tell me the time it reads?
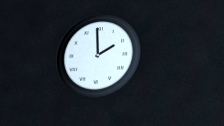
1:59
